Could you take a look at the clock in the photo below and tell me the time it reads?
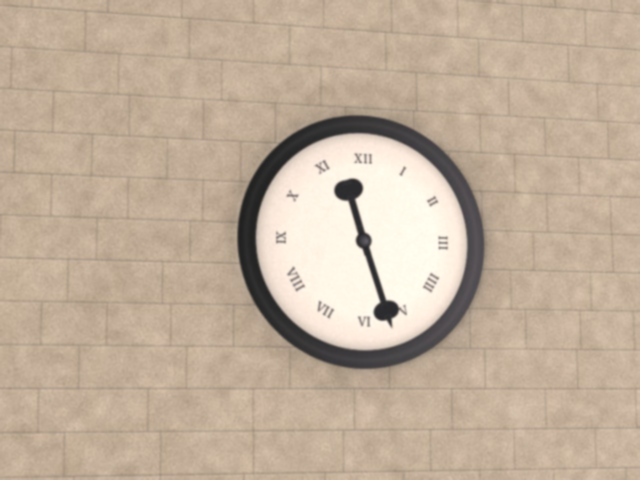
11:27
